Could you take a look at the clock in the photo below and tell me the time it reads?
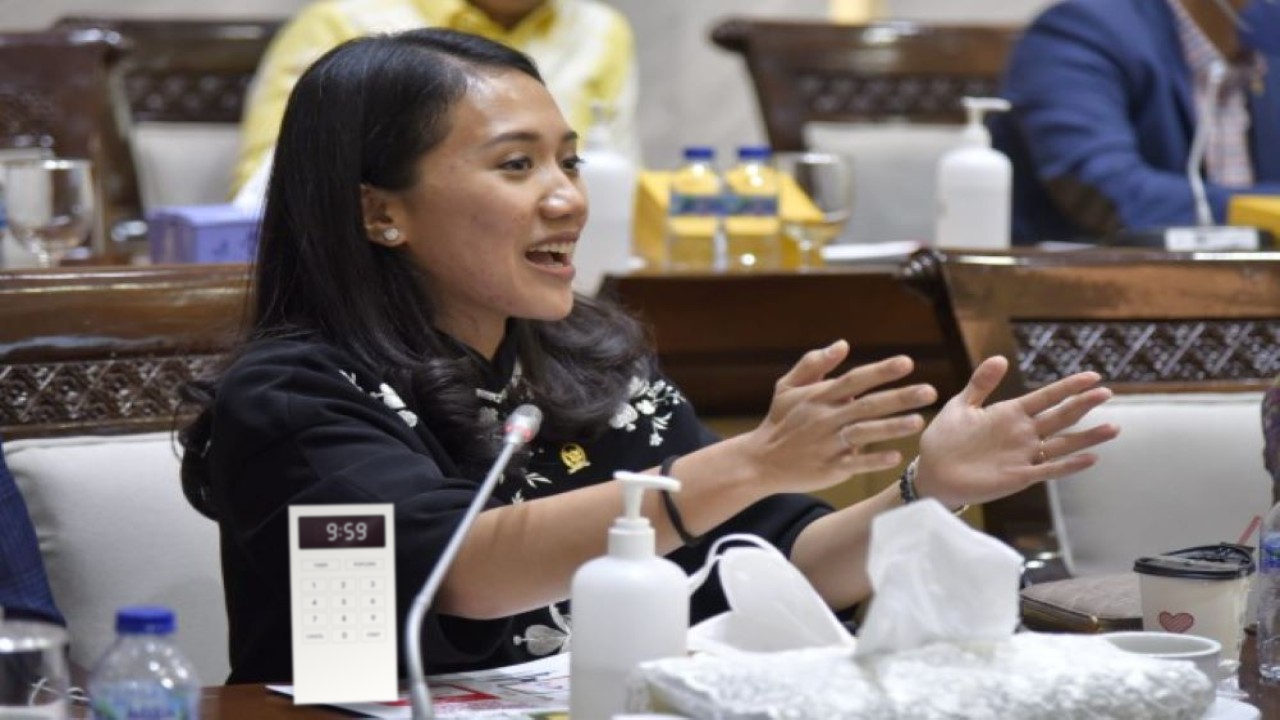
9:59
